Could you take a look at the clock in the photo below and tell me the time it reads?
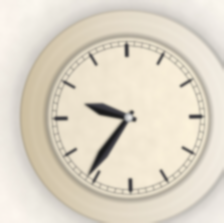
9:36
